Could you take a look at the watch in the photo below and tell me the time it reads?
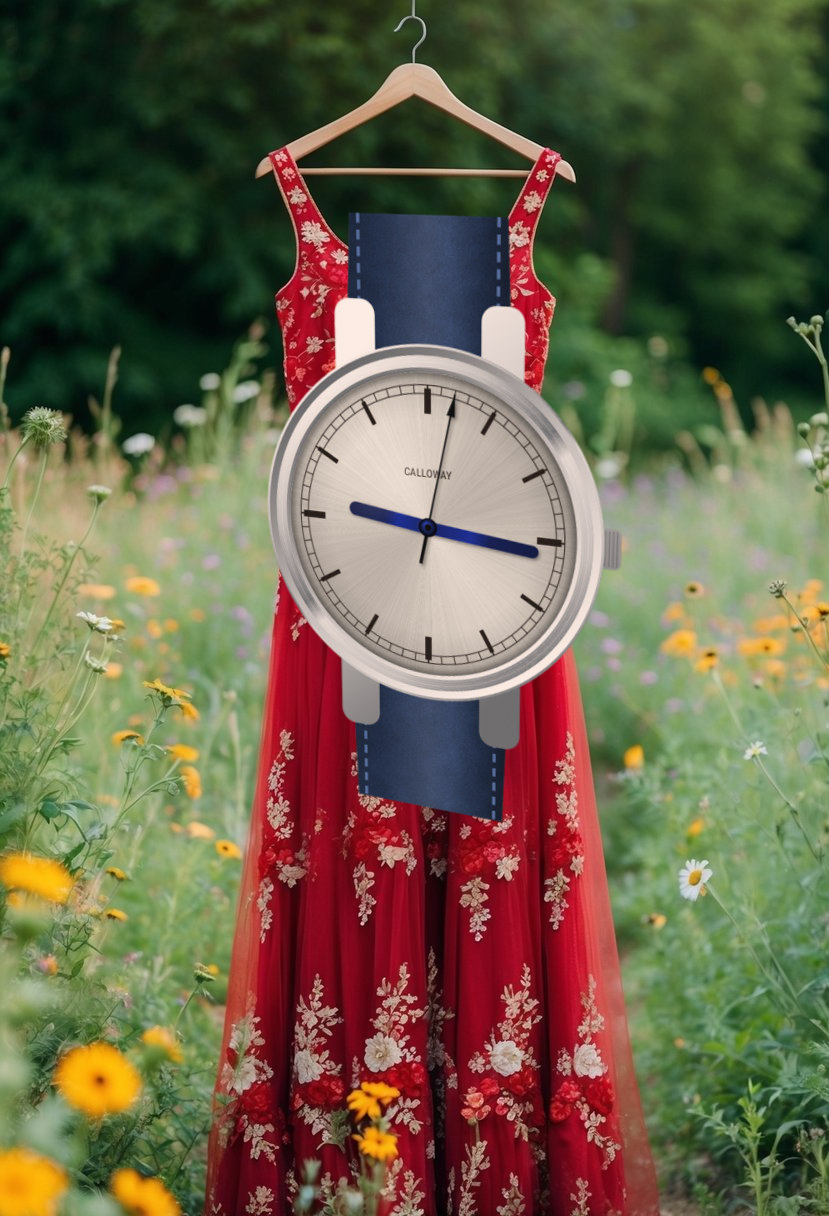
9:16:02
